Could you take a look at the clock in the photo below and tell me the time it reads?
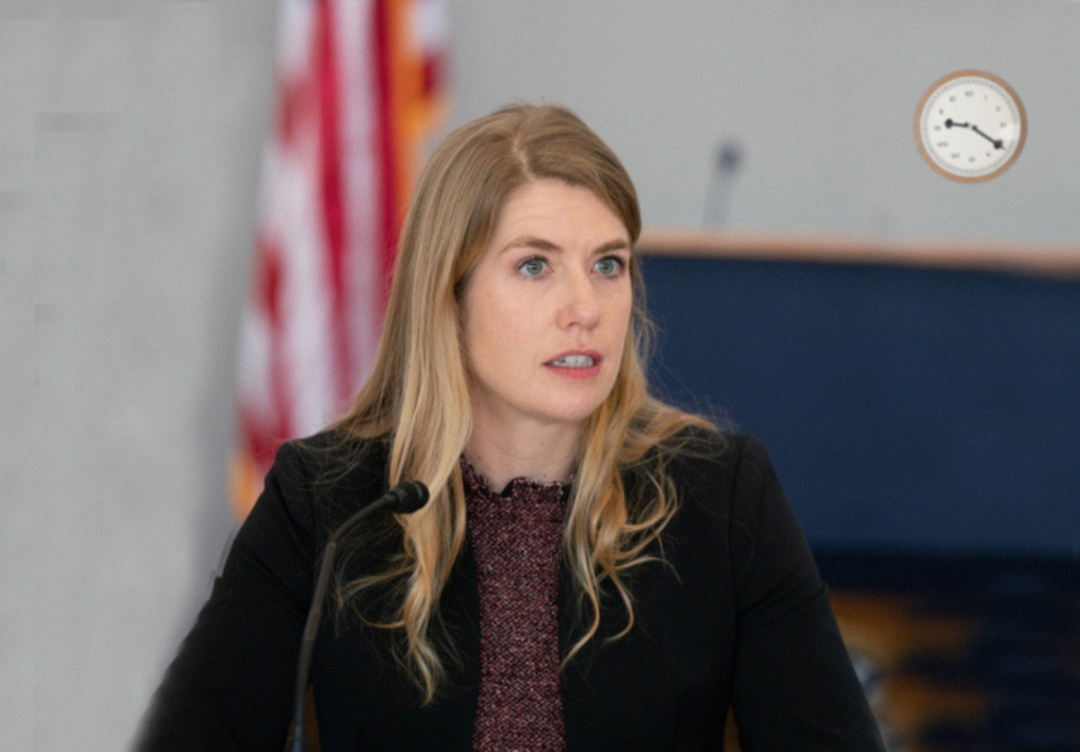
9:21
